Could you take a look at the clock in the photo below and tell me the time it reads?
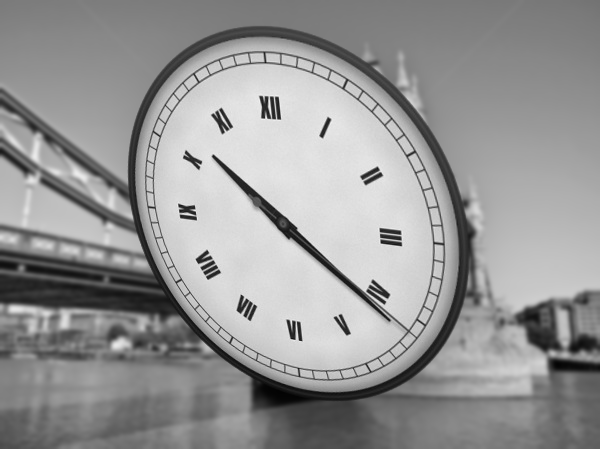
10:21:21
